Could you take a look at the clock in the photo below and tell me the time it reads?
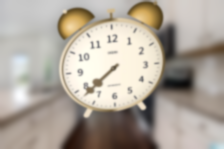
7:38
